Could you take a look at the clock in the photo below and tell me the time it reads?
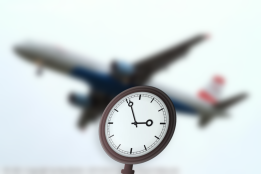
2:56
